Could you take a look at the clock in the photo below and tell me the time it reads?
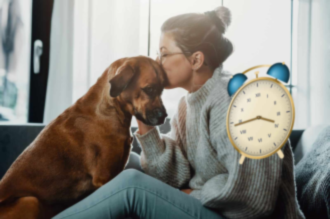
3:44
